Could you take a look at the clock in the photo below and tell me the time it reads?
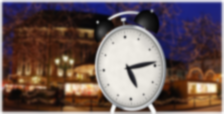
5:14
